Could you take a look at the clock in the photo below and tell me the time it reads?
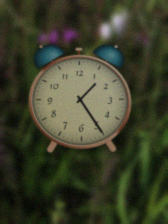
1:25
